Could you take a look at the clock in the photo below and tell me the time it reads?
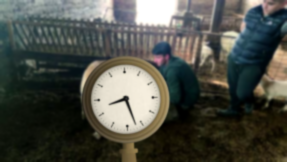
8:27
